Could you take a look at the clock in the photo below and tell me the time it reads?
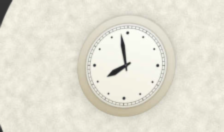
7:58
